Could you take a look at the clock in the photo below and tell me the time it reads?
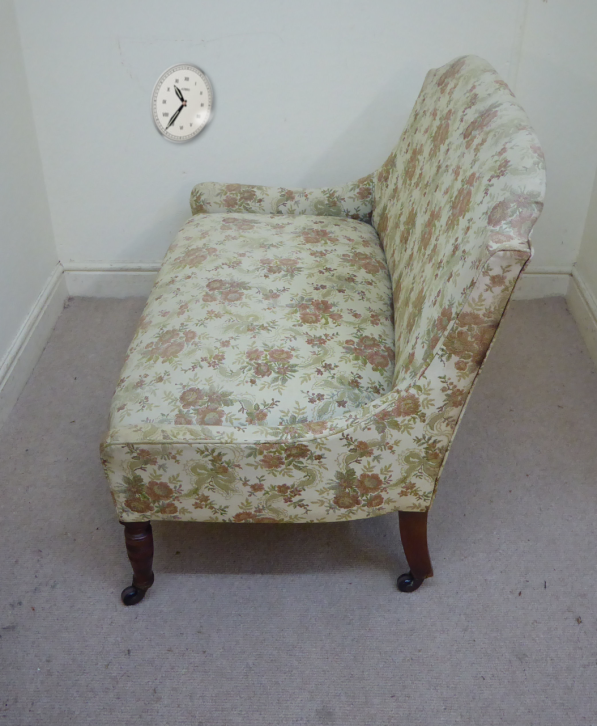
10:36
